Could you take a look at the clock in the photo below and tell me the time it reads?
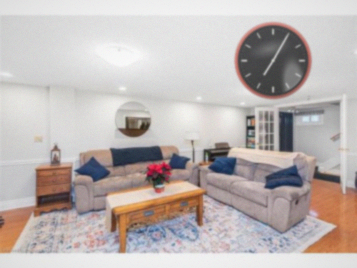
7:05
